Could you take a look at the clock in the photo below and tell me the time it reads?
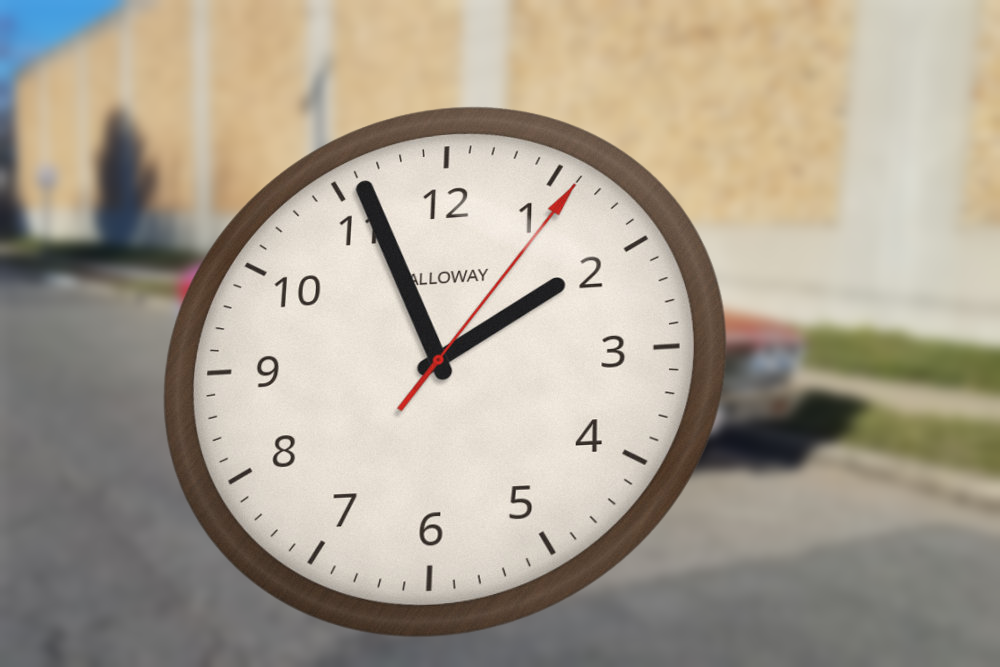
1:56:06
